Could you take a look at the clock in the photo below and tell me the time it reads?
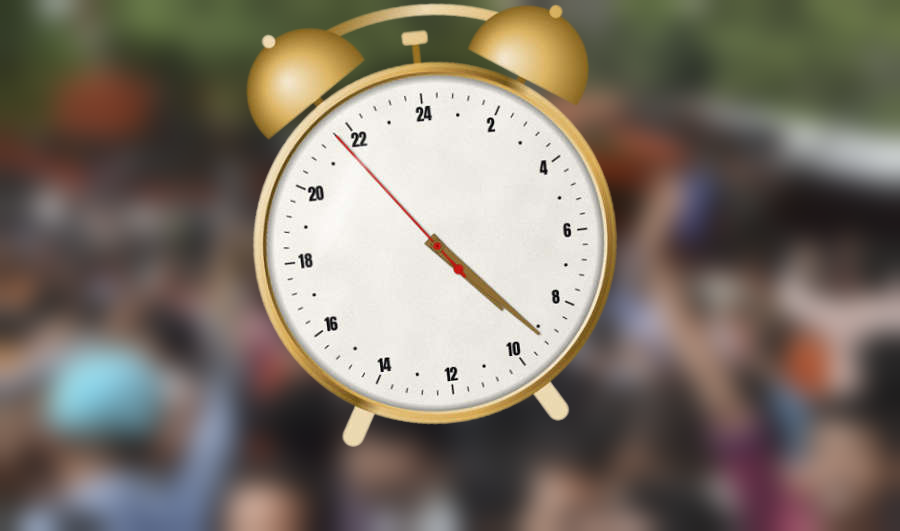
9:22:54
